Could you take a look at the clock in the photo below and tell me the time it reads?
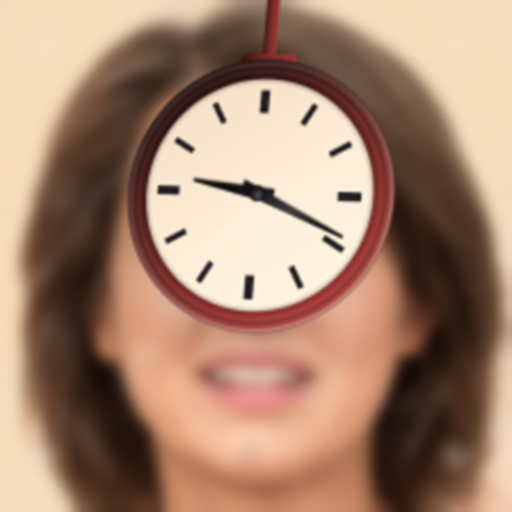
9:19
